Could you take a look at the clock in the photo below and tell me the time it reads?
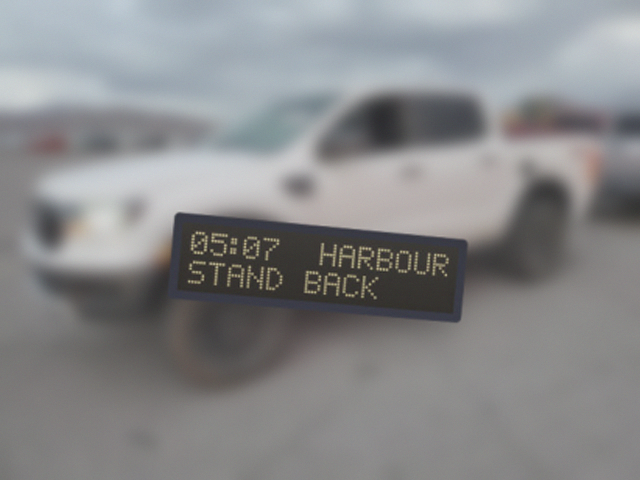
5:07
